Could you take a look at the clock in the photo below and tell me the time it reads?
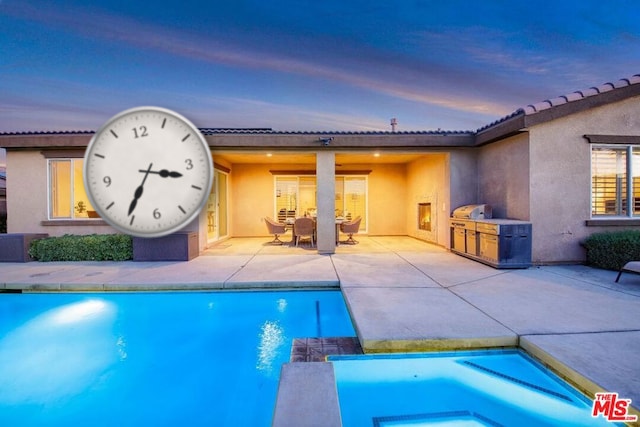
3:36
